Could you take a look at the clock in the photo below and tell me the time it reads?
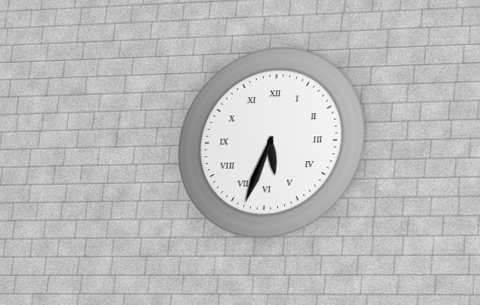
5:33
